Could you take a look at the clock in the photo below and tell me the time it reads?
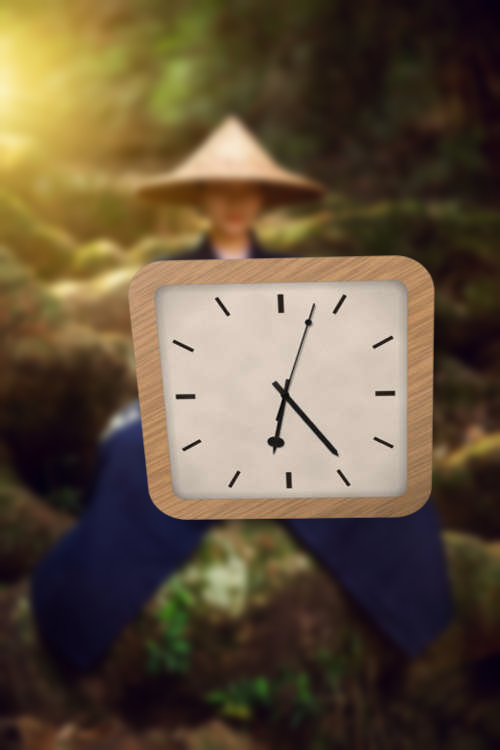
6:24:03
